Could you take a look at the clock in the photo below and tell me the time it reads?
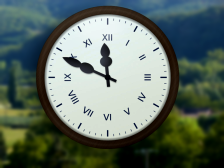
11:49
